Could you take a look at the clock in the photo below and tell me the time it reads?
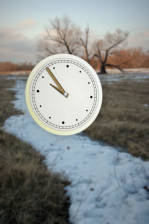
9:53
